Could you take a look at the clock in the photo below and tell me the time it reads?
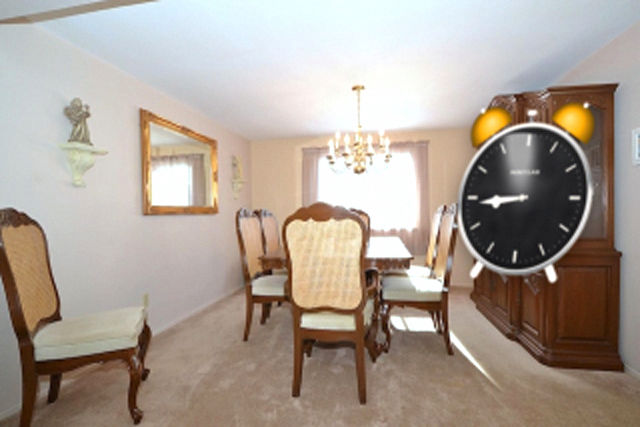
8:44
